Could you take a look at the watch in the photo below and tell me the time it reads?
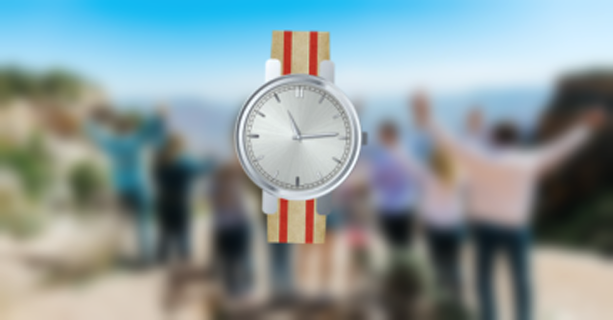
11:14
